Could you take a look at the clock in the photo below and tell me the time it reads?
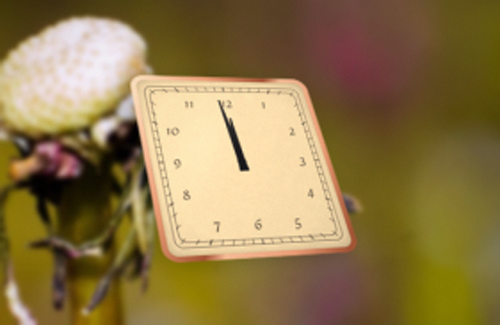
11:59
